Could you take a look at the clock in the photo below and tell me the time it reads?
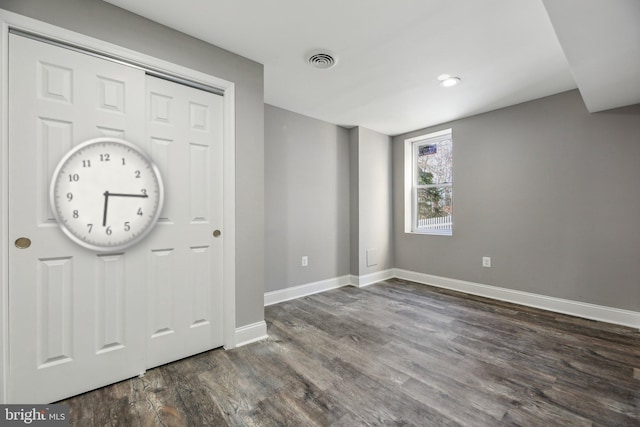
6:16
